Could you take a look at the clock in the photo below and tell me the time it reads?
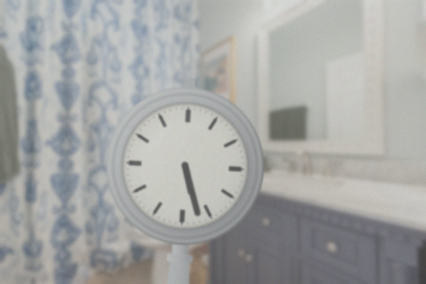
5:27
